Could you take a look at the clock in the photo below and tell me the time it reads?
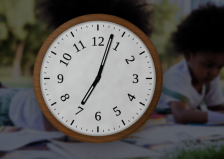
7:03
